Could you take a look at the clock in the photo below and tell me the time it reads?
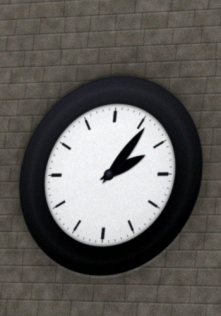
2:06
